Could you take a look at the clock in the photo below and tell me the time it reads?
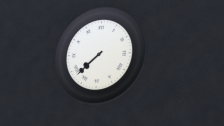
7:38
